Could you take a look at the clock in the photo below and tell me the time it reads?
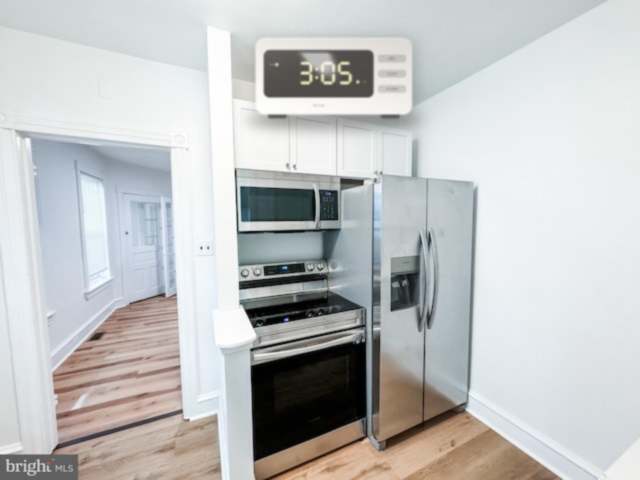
3:05
